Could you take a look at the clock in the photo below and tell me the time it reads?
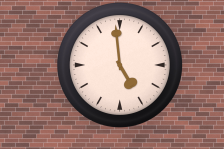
4:59
